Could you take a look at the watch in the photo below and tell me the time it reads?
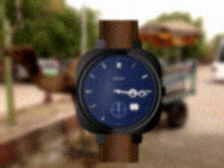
3:16
